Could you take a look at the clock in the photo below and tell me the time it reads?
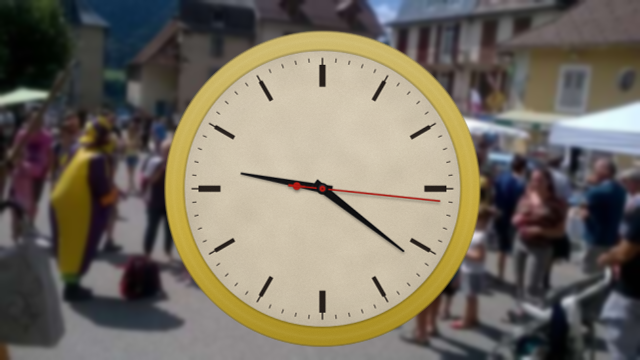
9:21:16
